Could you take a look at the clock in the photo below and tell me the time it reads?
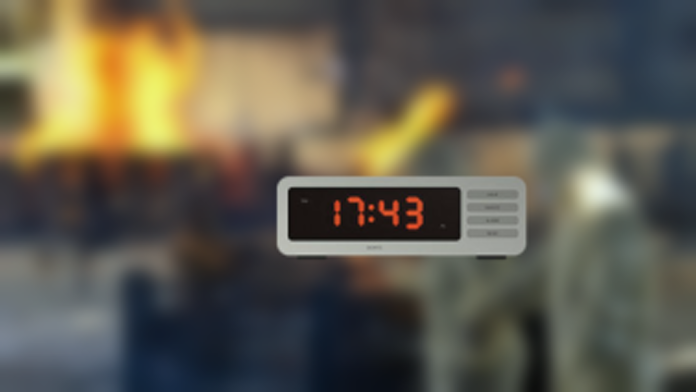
17:43
